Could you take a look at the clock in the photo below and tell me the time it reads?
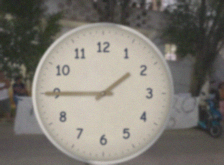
1:45
